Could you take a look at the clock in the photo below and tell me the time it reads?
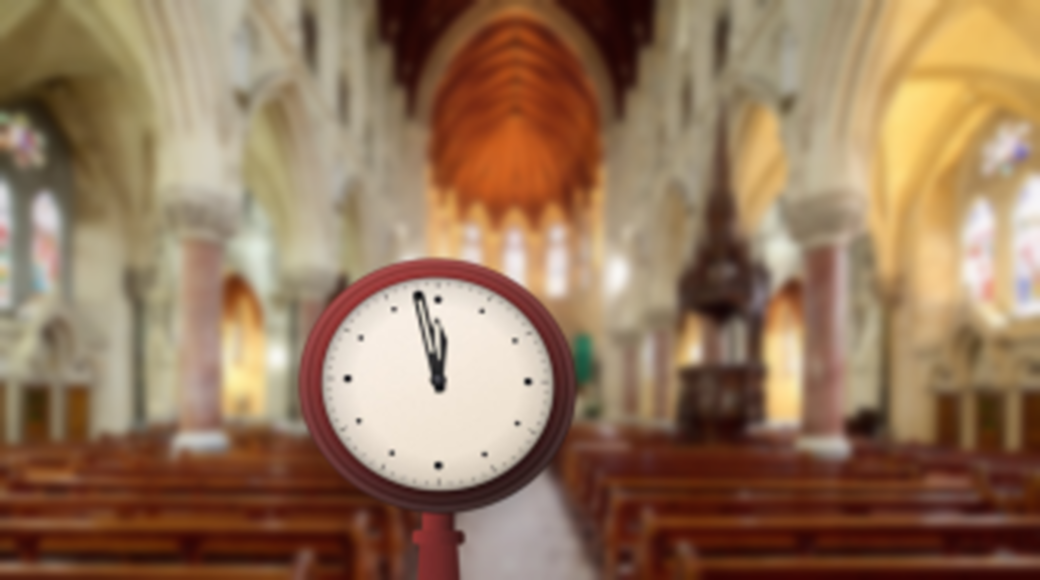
11:58
